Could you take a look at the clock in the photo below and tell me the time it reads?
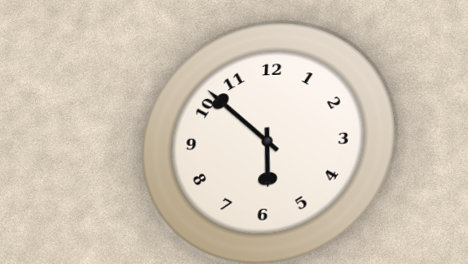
5:52
